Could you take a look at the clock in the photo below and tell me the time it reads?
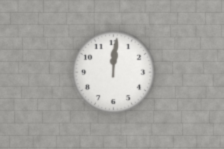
12:01
